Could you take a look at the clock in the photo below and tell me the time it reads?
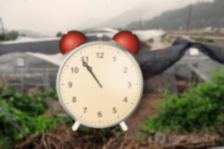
10:54
